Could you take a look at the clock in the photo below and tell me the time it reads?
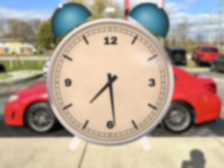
7:29
